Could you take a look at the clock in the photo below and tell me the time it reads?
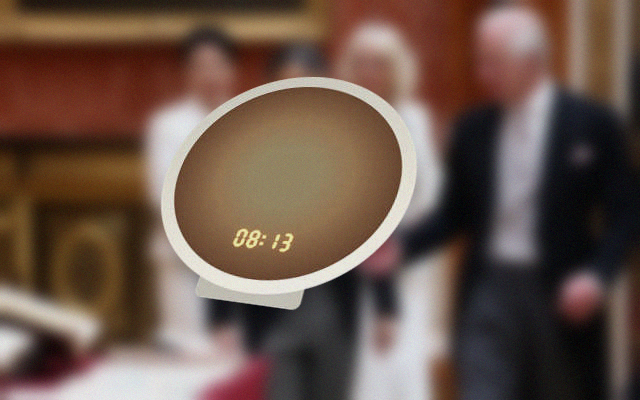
8:13
